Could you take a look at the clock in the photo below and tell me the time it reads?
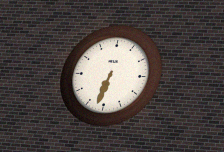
6:32
